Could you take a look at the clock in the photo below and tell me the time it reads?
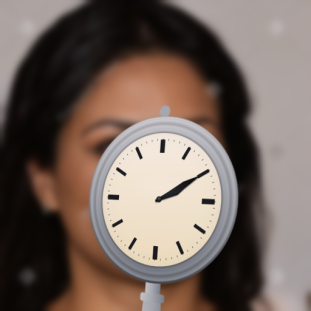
2:10
